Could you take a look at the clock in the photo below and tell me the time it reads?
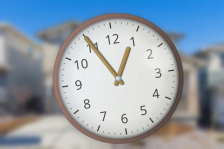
12:55
